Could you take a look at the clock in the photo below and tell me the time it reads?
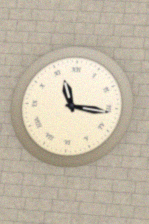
11:16
